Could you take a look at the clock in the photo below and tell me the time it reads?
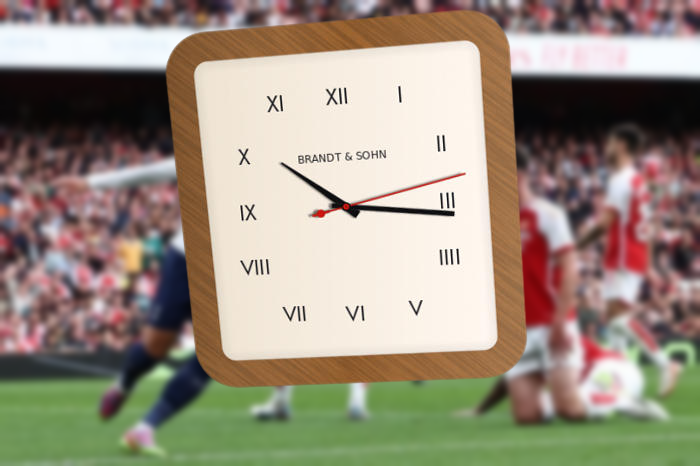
10:16:13
